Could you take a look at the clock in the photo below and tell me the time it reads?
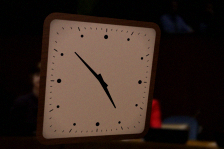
4:52
